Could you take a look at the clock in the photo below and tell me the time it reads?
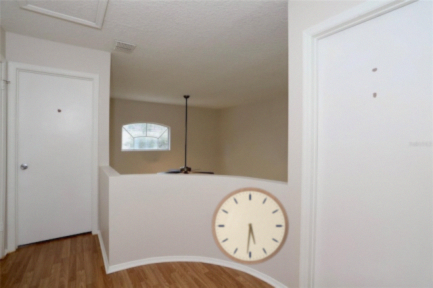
5:31
